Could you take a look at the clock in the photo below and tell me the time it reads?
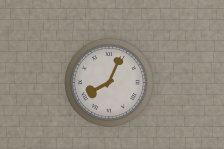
8:04
